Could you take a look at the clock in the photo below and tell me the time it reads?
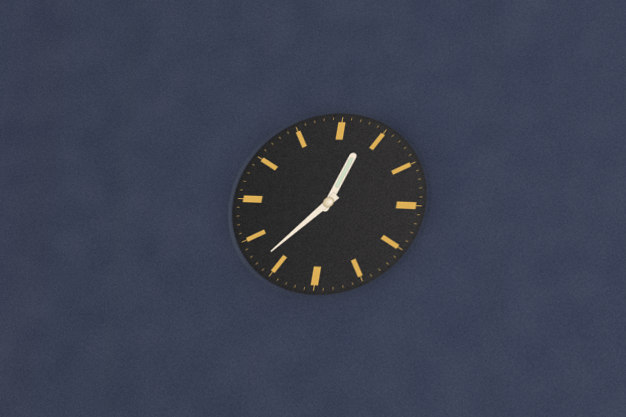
12:37
